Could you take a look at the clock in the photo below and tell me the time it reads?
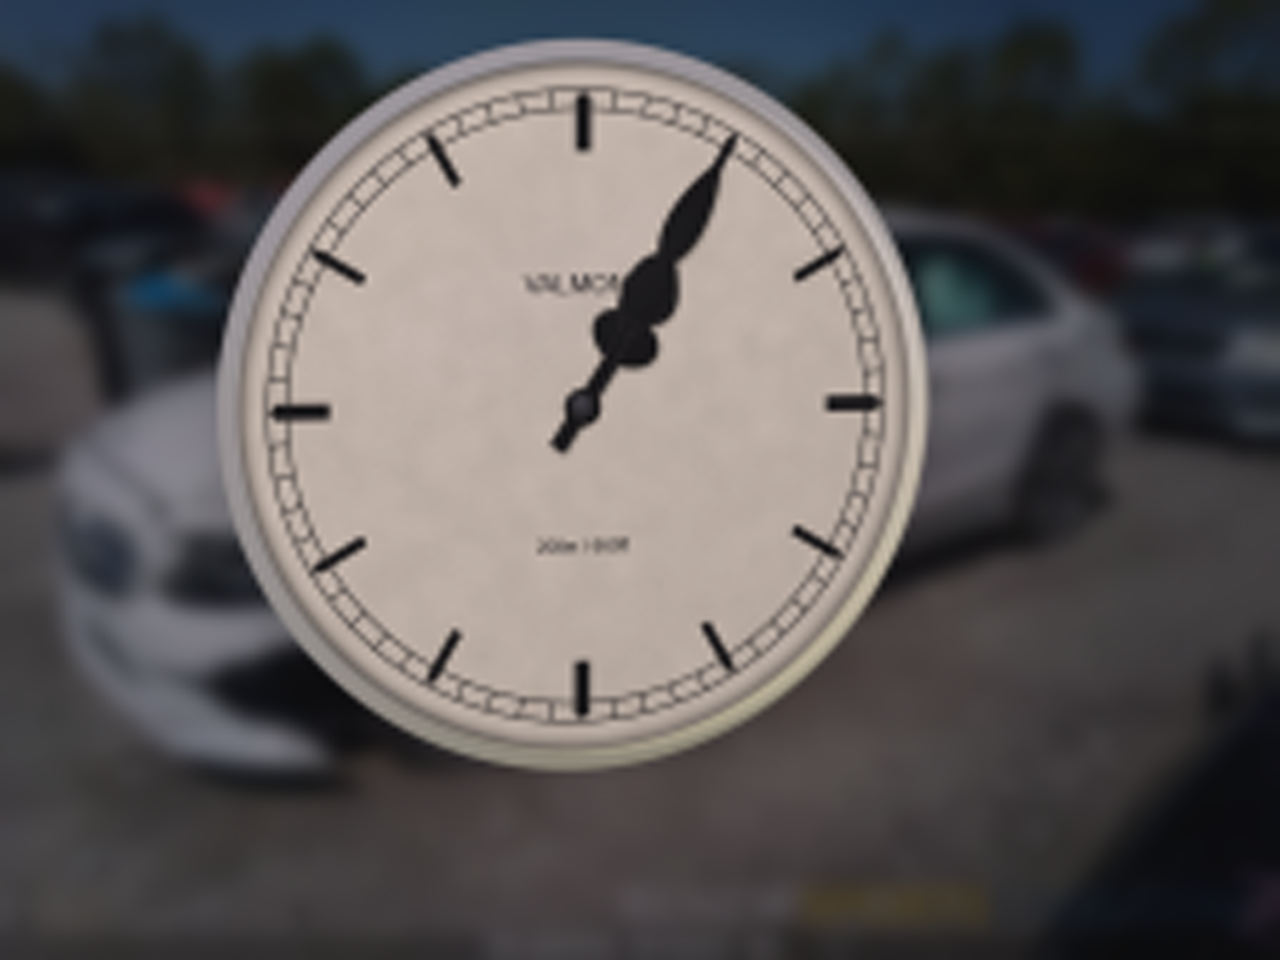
1:05
